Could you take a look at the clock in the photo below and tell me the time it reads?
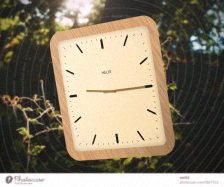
9:15
